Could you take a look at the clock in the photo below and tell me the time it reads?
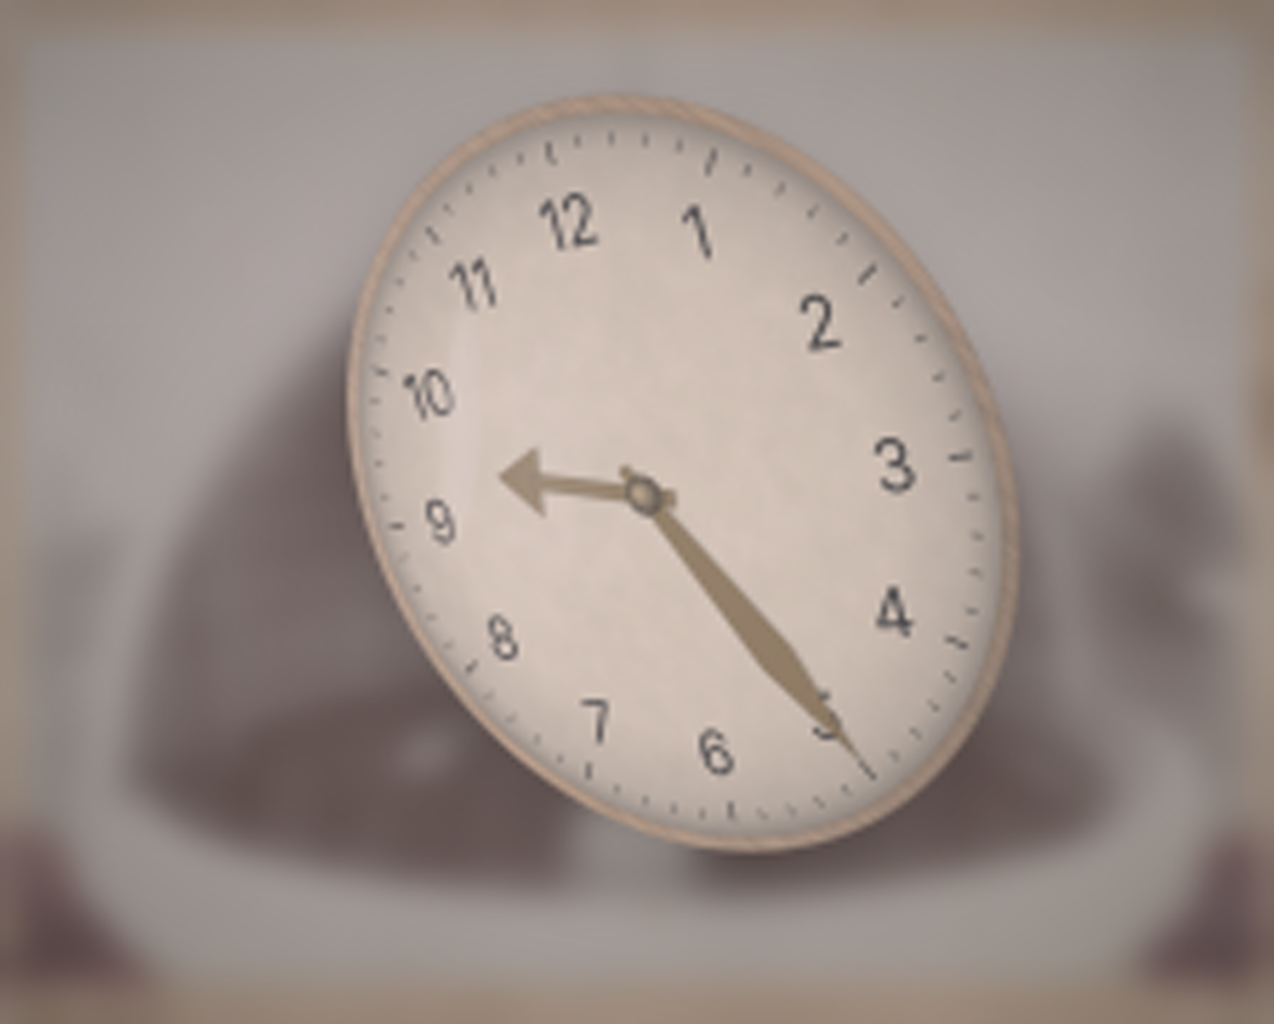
9:25
